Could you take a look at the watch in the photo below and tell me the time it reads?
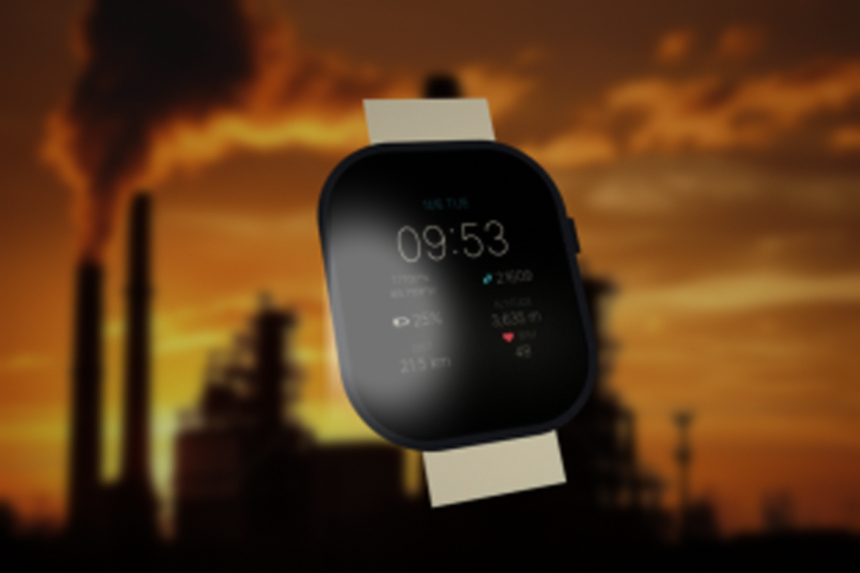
9:53
